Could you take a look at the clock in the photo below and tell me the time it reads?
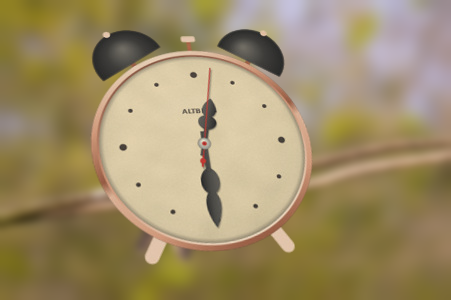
12:30:02
